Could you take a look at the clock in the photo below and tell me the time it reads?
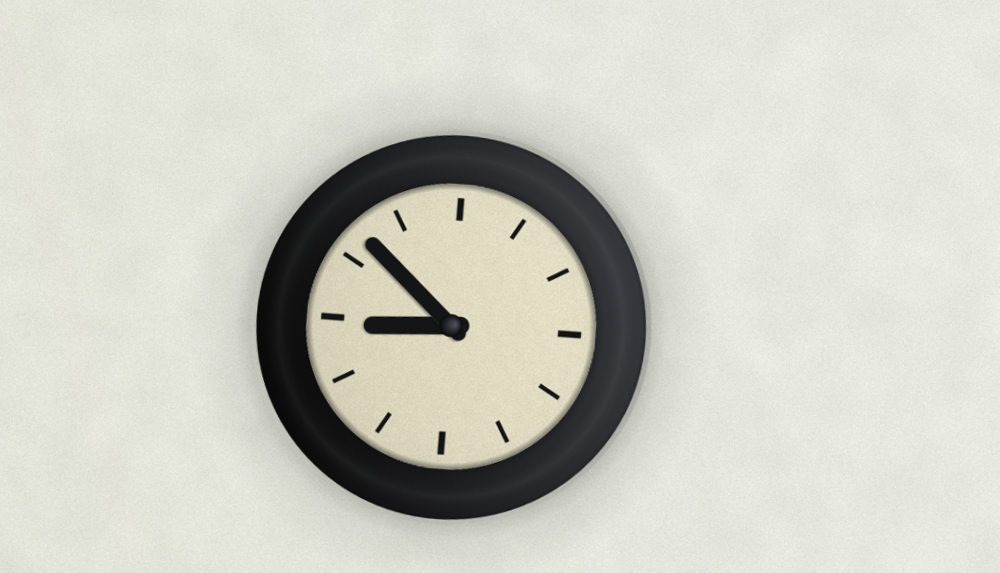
8:52
